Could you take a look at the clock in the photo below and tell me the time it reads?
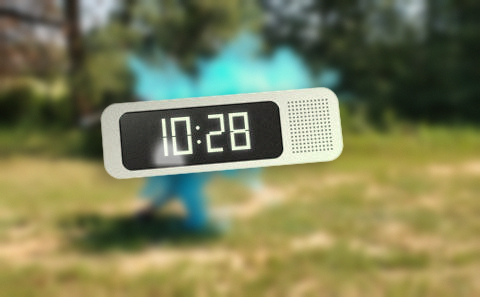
10:28
